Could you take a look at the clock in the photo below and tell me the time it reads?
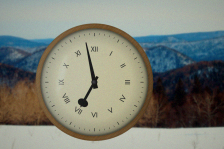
6:58
